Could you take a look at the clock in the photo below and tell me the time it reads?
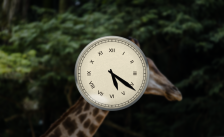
5:21
